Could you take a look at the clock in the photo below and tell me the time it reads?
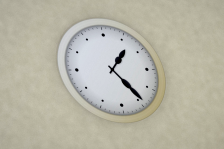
1:24
